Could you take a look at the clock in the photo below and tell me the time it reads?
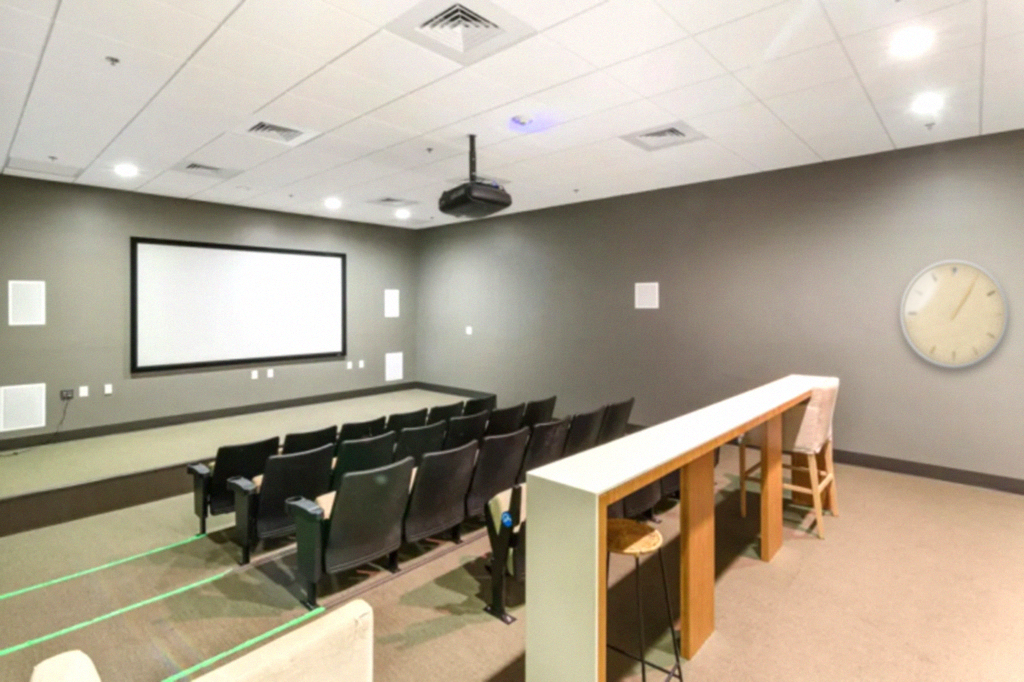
1:05
